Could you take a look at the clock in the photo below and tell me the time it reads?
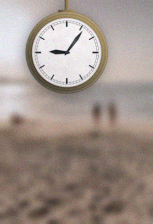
9:06
